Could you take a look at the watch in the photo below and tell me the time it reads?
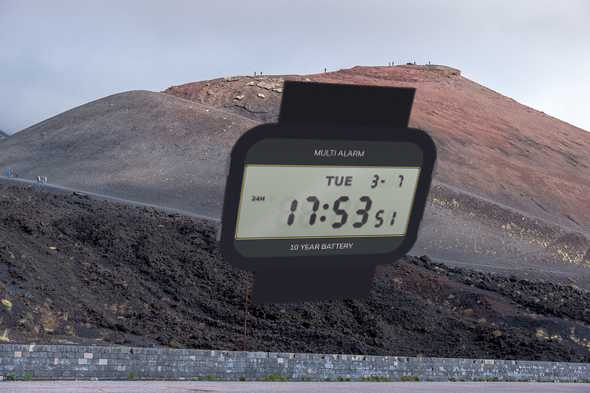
17:53:51
